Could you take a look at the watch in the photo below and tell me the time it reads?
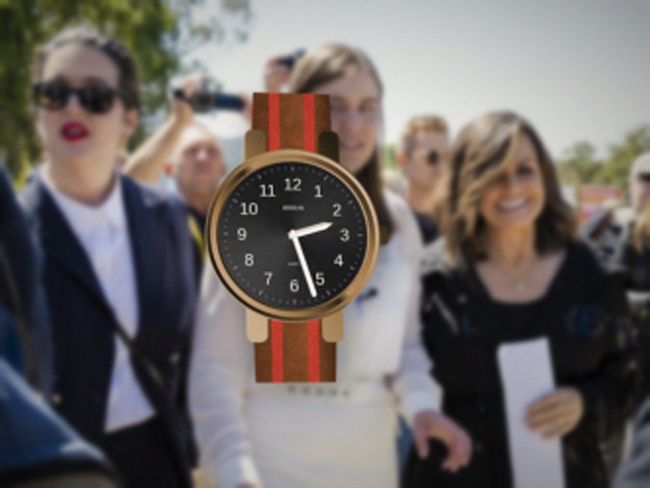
2:27
